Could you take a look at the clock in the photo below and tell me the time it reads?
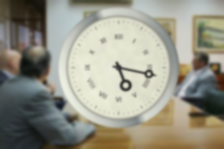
5:17
